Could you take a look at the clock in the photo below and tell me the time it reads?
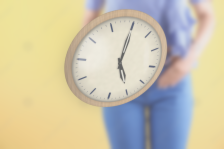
5:00
